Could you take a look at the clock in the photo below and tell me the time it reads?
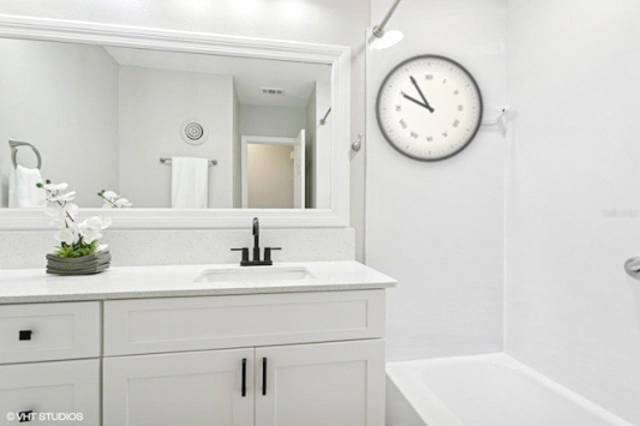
9:55
